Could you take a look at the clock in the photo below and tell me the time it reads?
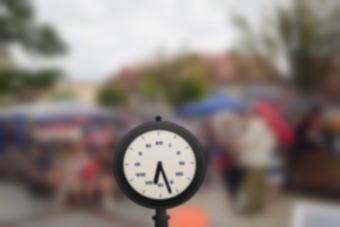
6:27
